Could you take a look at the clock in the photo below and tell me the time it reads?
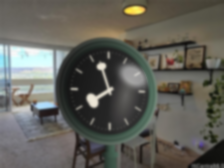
7:57
